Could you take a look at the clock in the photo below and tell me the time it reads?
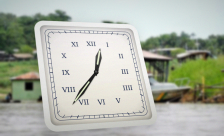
12:37
